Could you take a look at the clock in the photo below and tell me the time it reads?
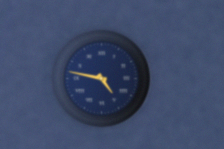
4:47
